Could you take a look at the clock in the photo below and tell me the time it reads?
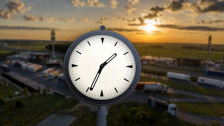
1:34
